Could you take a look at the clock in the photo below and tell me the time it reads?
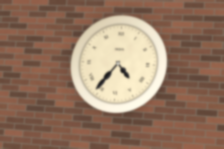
4:36
